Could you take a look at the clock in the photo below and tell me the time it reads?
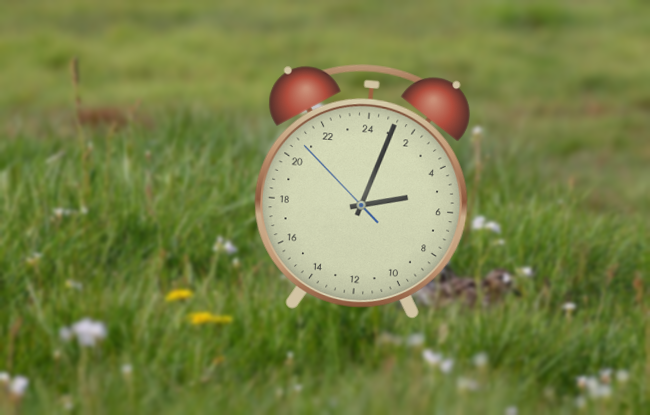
5:02:52
